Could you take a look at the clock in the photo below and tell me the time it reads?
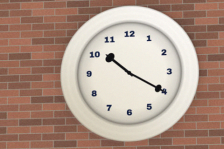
10:20
